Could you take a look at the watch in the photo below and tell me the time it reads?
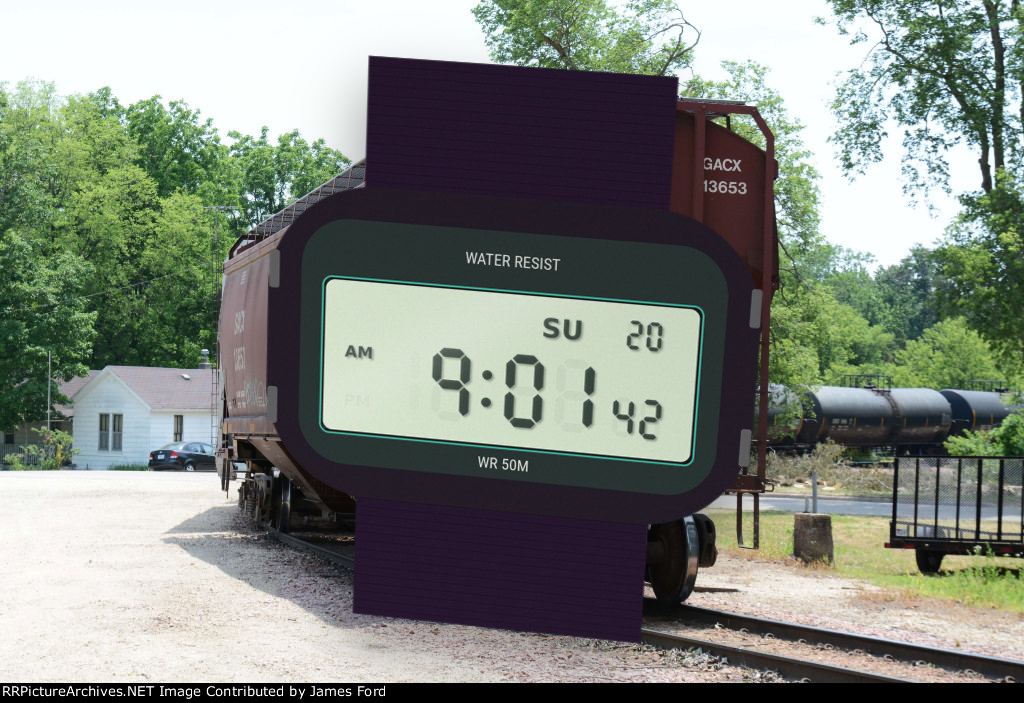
9:01:42
